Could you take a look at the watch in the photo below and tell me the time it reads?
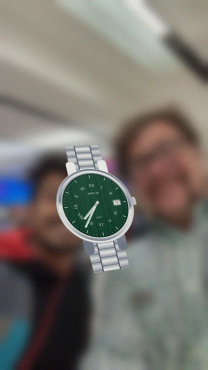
7:36
